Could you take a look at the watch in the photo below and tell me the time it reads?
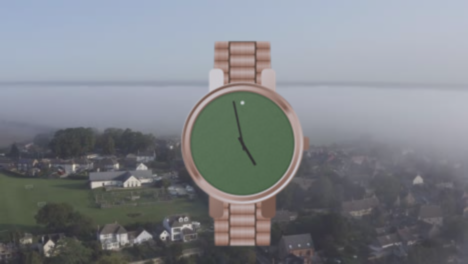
4:58
